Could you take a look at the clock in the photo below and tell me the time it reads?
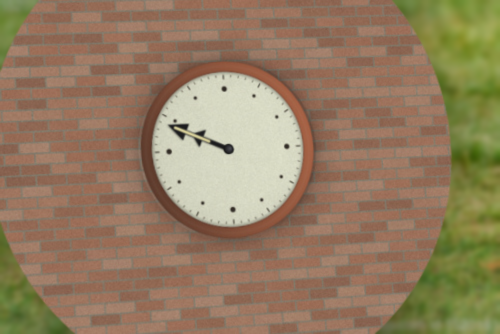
9:49
